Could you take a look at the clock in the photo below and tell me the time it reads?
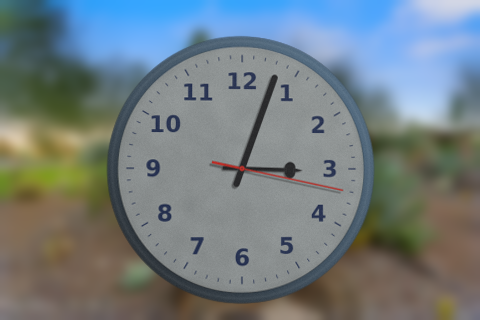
3:03:17
